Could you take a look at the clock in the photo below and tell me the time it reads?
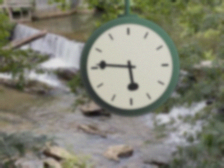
5:46
